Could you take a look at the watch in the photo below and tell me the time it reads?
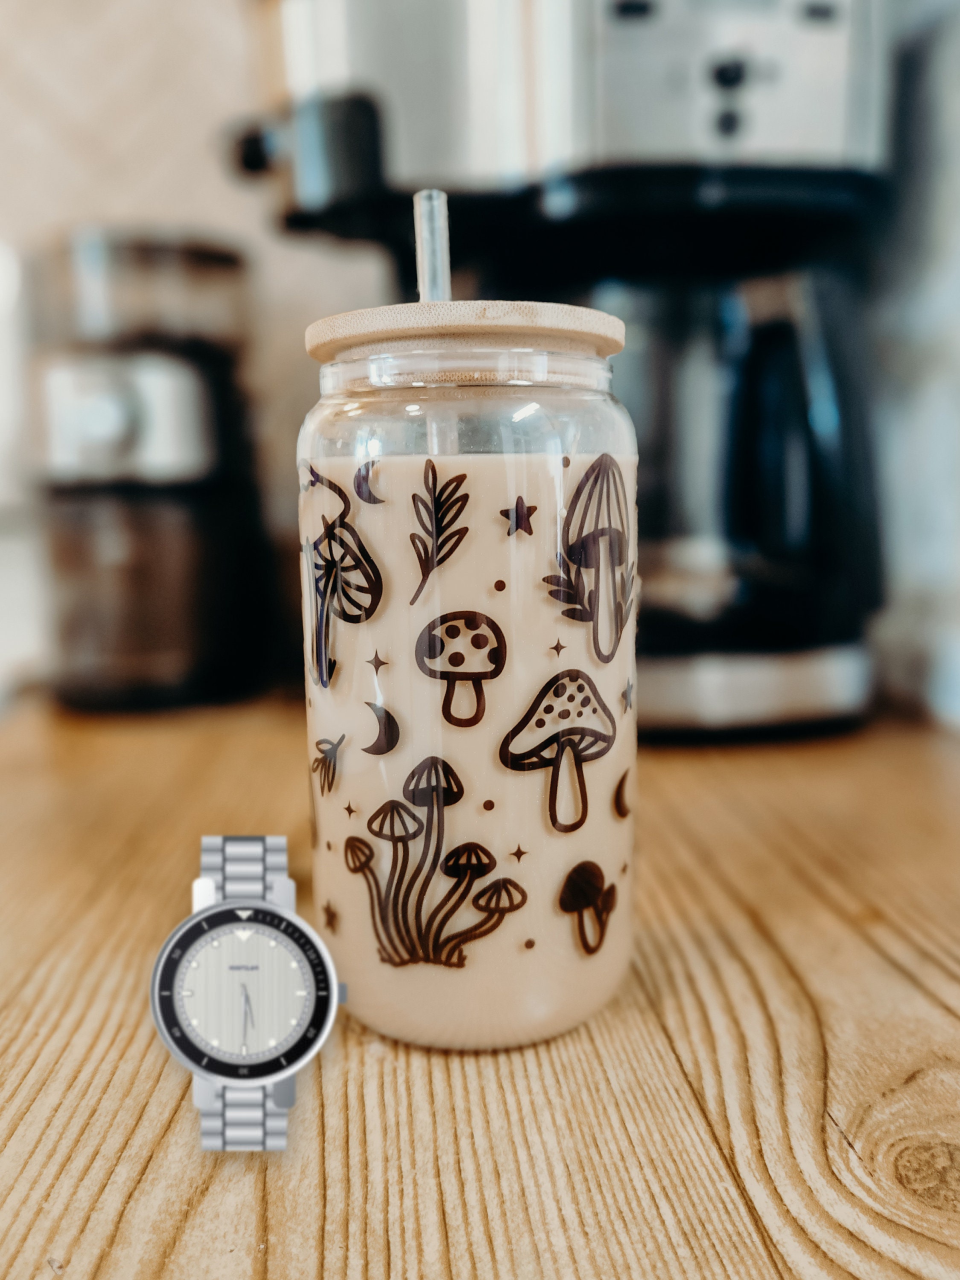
5:30
